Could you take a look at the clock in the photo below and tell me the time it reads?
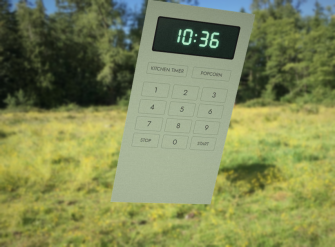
10:36
